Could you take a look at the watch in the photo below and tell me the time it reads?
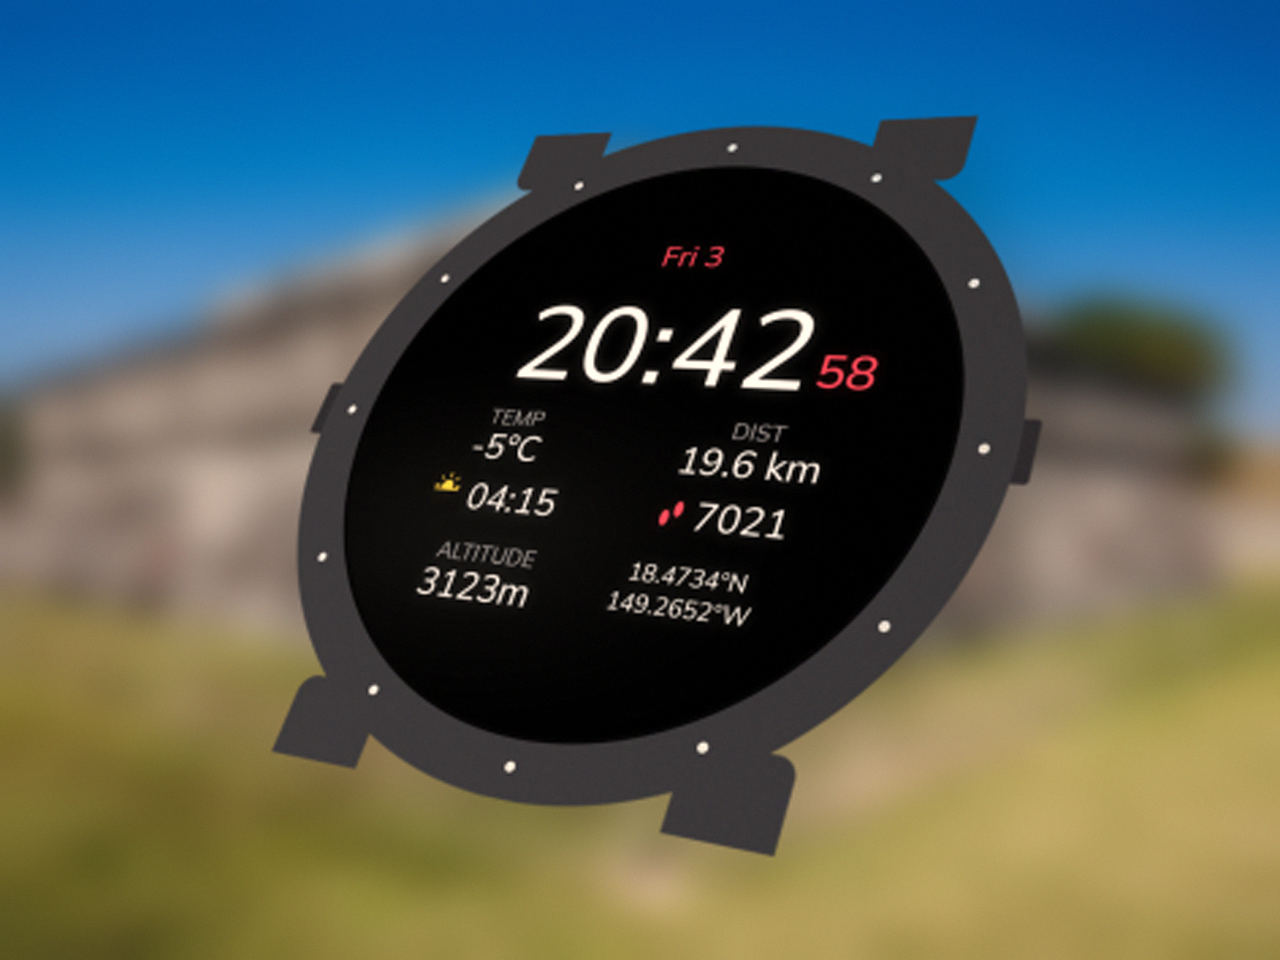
20:42:58
